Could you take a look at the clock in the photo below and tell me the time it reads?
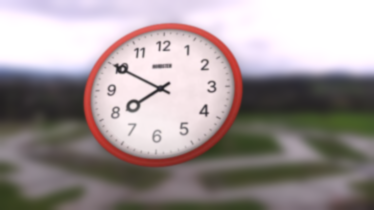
7:50
